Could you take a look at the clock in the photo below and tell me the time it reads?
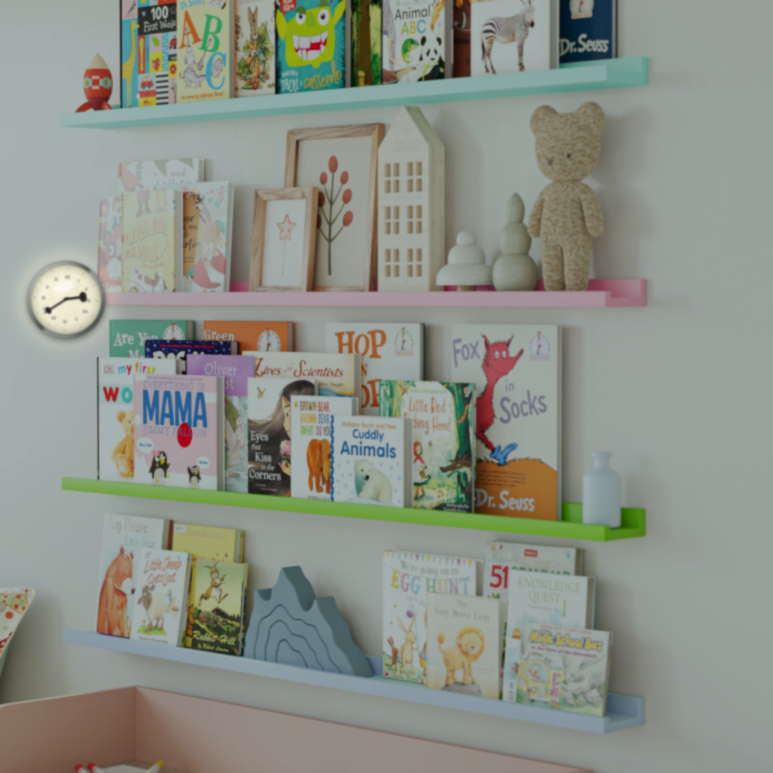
2:39
